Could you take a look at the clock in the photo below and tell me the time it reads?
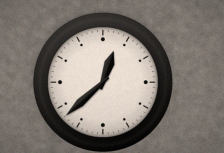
12:38
